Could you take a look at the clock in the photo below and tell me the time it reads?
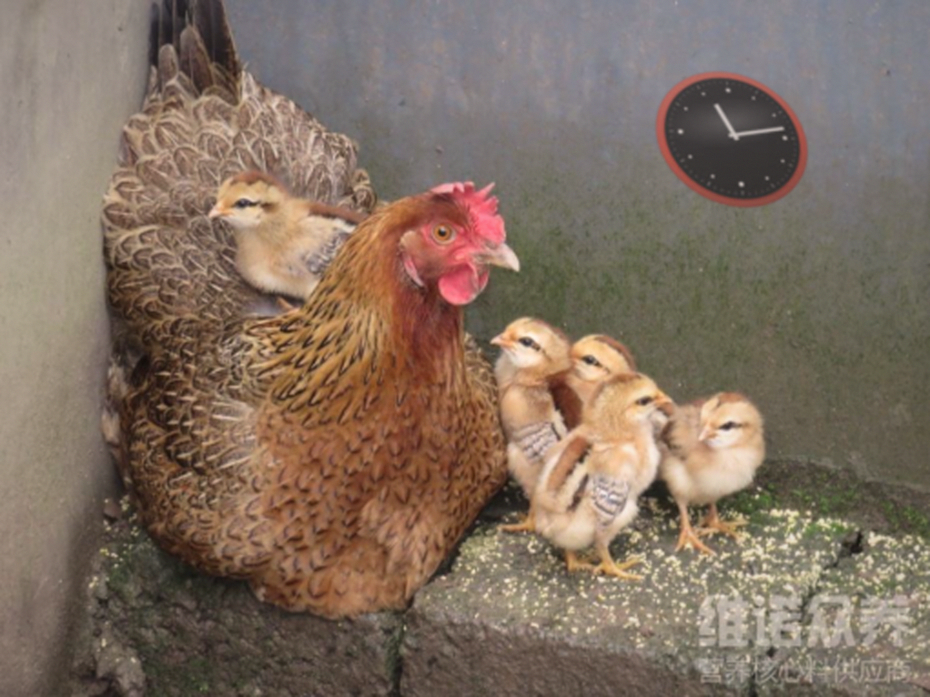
11:13
